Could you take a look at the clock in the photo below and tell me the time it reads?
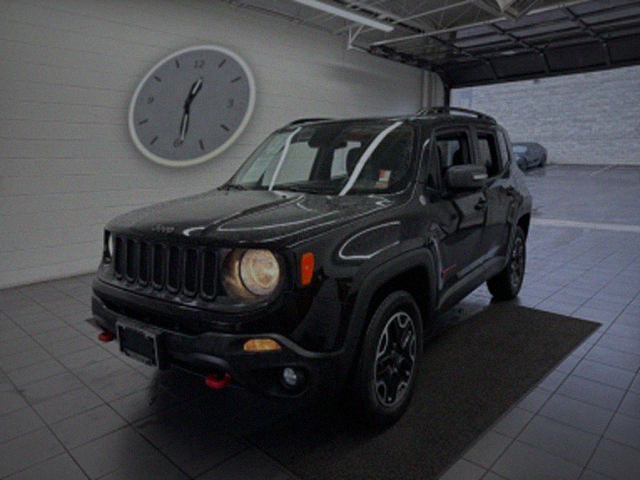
12:29
